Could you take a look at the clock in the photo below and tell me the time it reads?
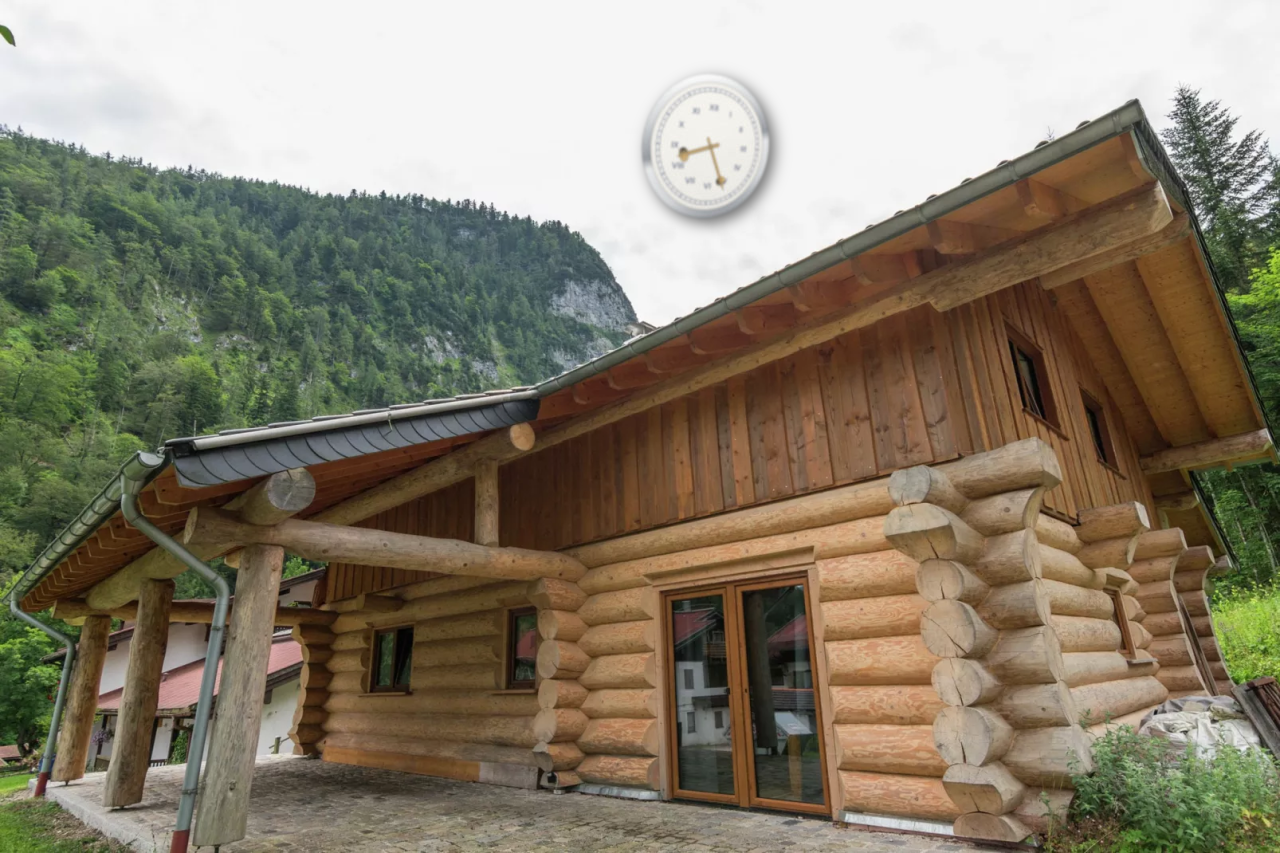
8:26
